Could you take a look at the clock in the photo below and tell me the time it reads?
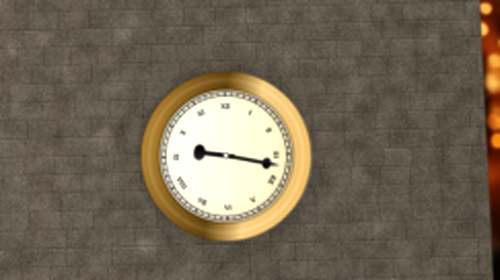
9:17
